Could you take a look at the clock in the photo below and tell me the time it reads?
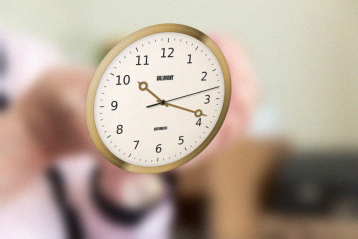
10:18:13
